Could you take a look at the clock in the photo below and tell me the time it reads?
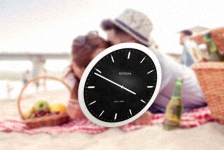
3:49
